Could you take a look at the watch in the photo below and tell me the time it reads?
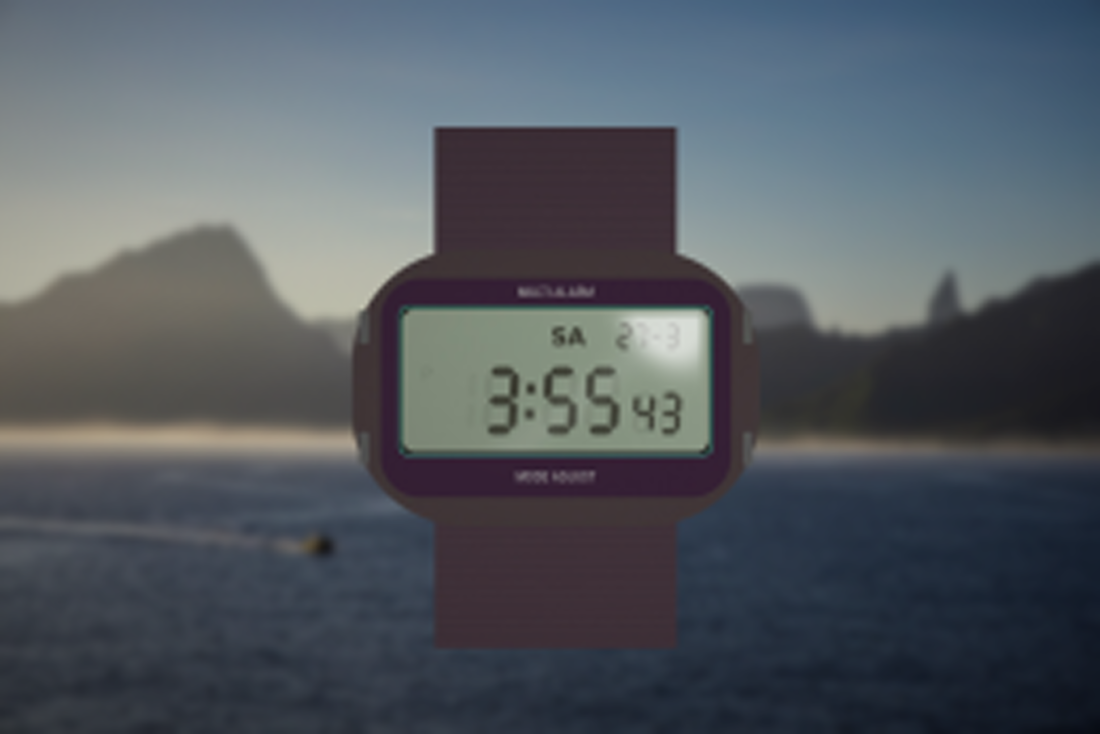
3:55:43
